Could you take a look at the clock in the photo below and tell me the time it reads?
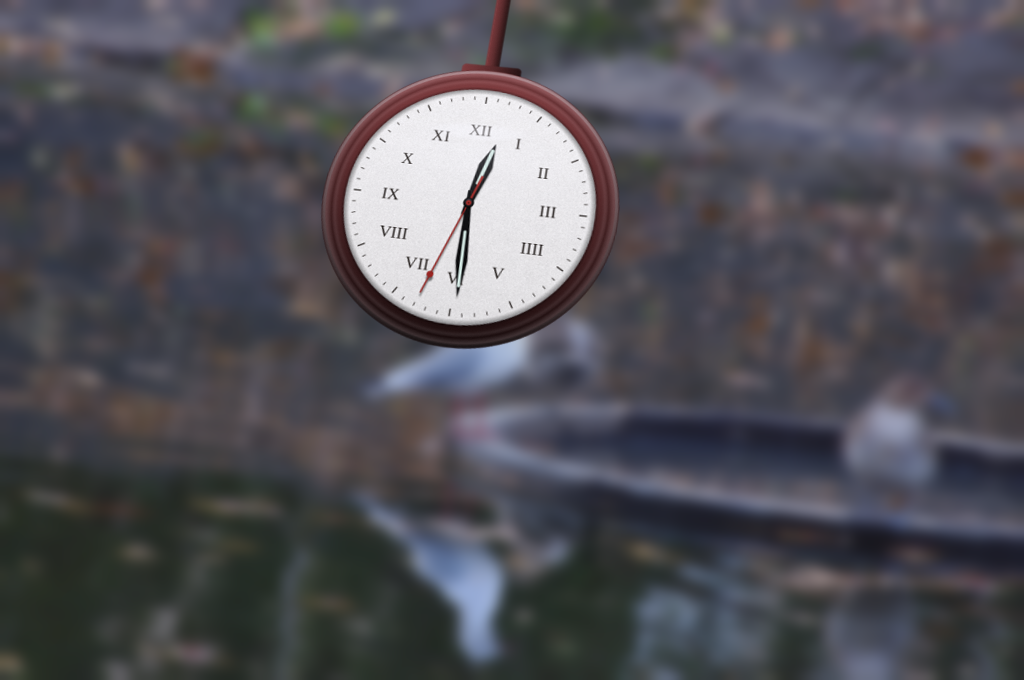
12:29:33
